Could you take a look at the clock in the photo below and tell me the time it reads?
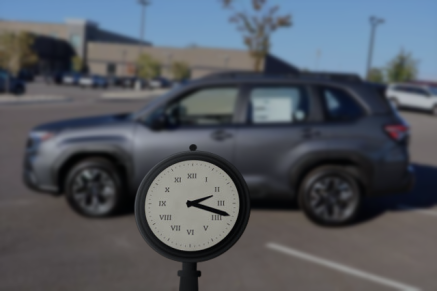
2:18
